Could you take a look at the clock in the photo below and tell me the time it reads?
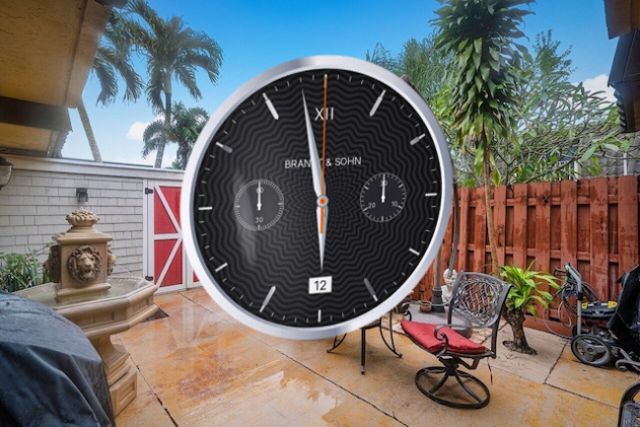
5:58
